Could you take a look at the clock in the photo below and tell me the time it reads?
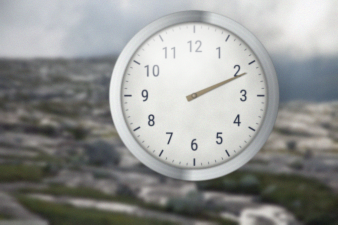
2:11
